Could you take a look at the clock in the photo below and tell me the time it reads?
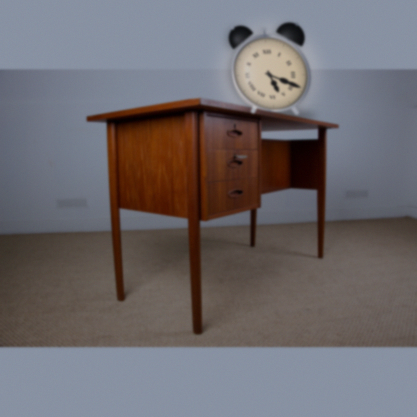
5:19
